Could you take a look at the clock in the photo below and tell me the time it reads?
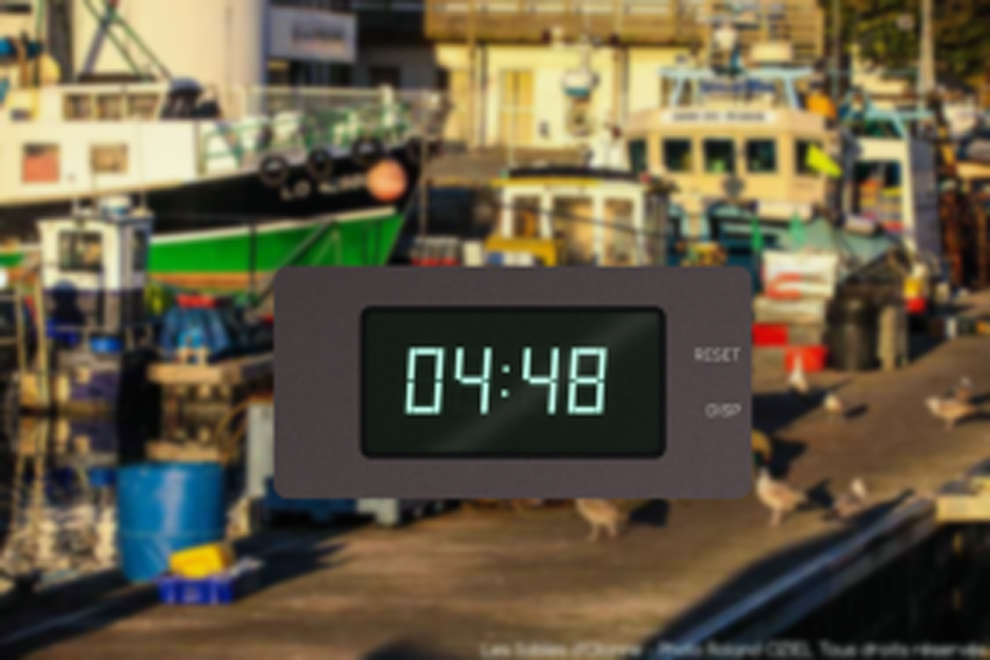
4:48
